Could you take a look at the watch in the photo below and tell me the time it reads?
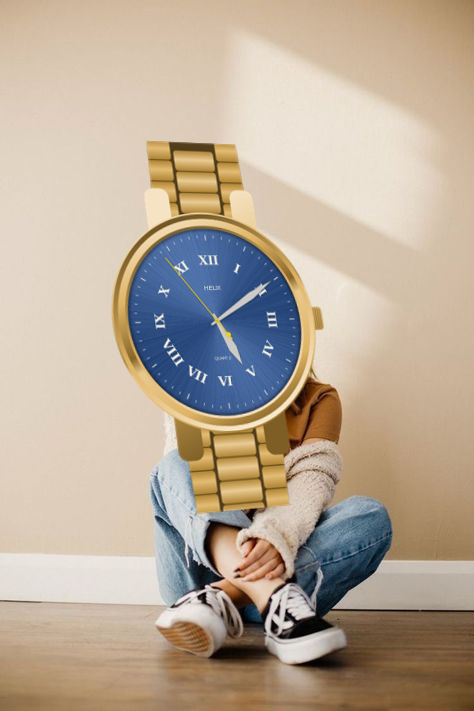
5:09:54
